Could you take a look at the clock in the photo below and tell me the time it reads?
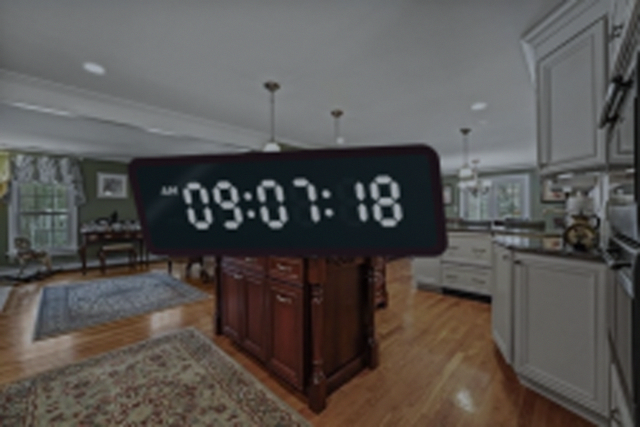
9:07:18
